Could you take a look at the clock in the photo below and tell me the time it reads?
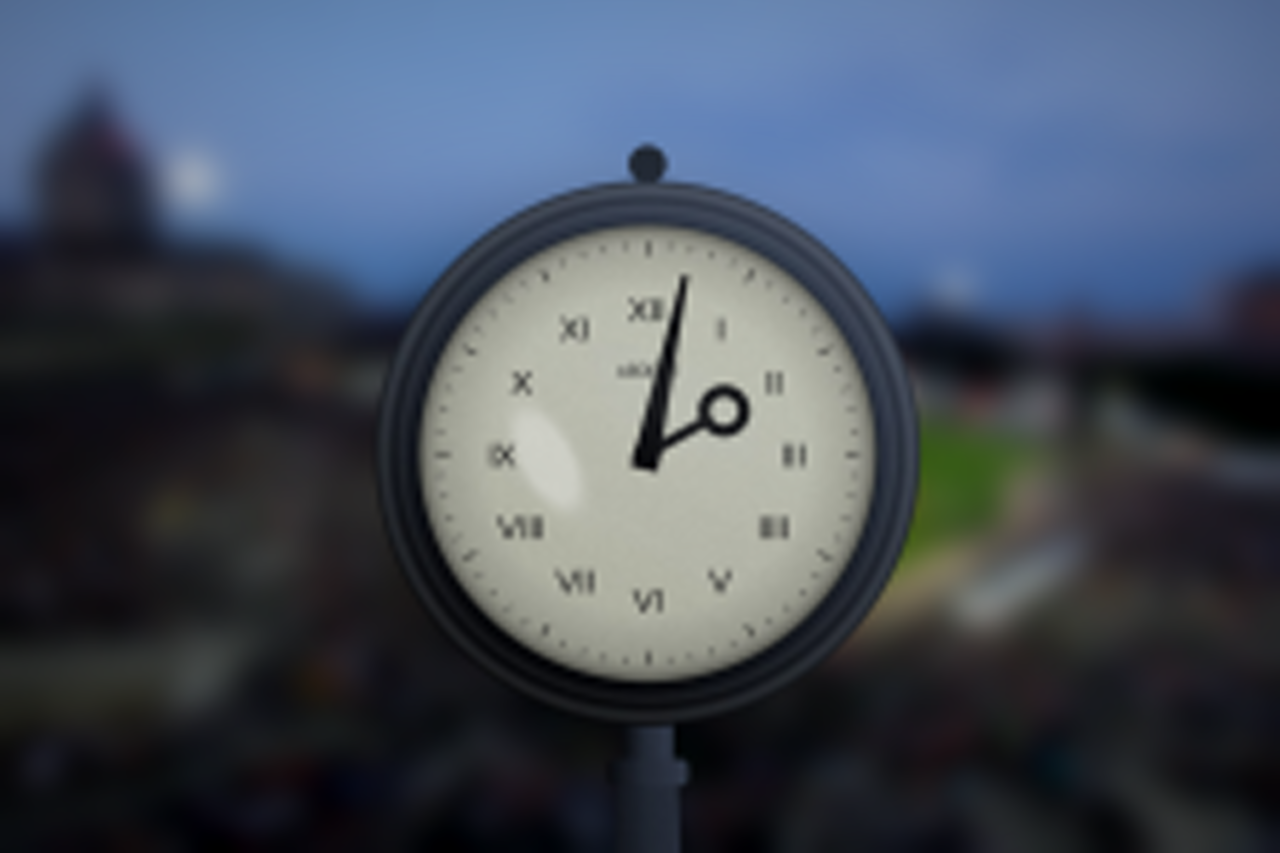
2:02
